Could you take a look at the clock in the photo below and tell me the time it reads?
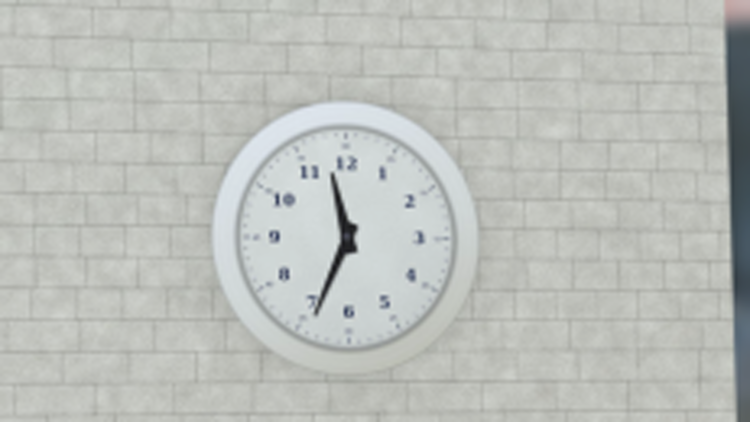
11:34
